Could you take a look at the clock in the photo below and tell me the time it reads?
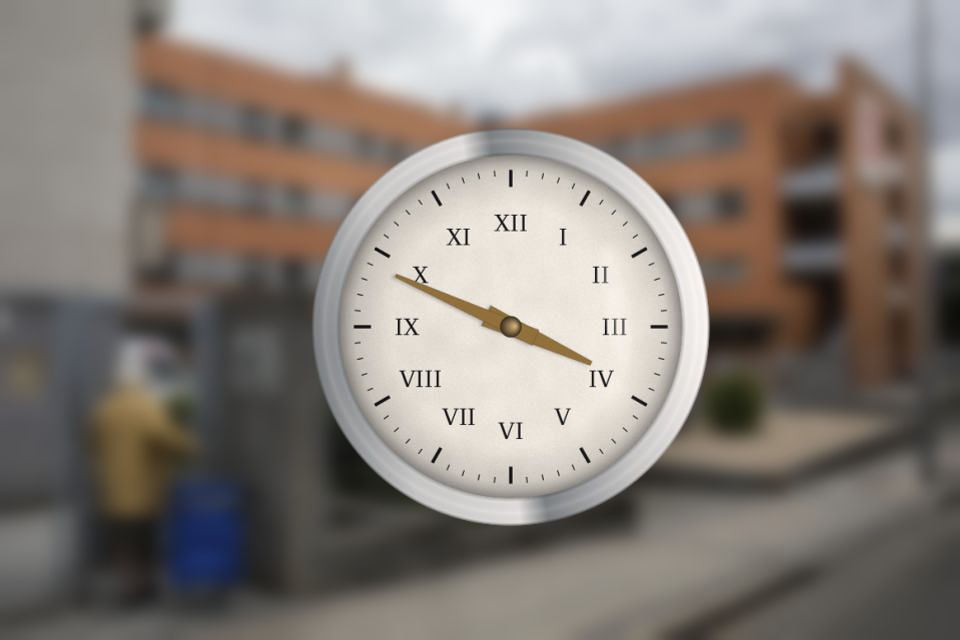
3:49
